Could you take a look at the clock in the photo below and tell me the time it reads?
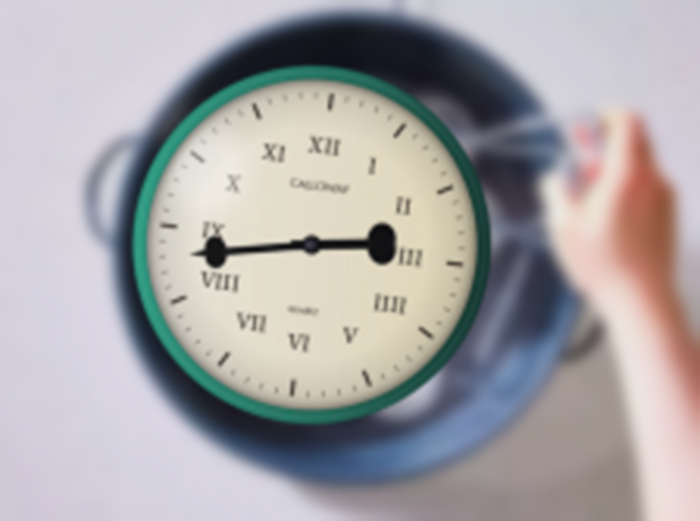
2:43
